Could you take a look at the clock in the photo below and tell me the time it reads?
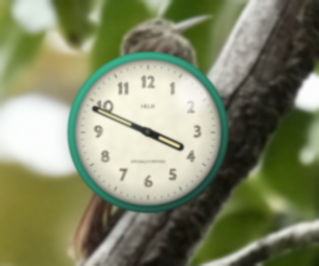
3:49
